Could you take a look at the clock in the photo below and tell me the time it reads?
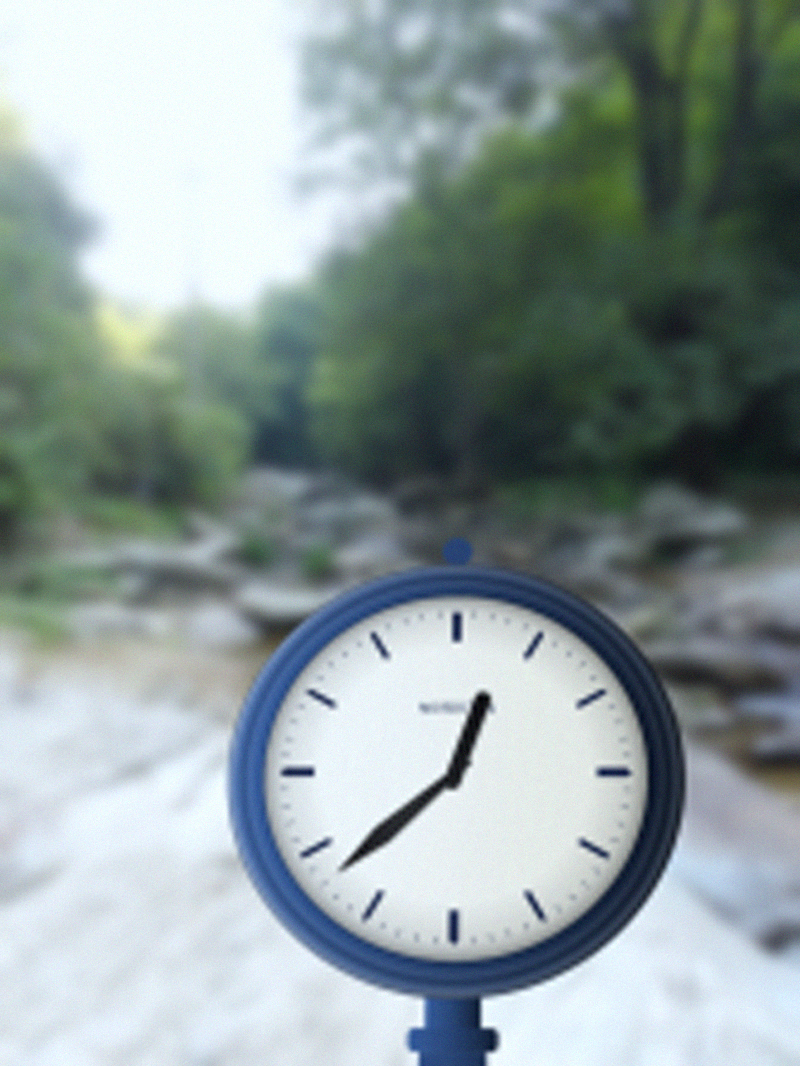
12:38
